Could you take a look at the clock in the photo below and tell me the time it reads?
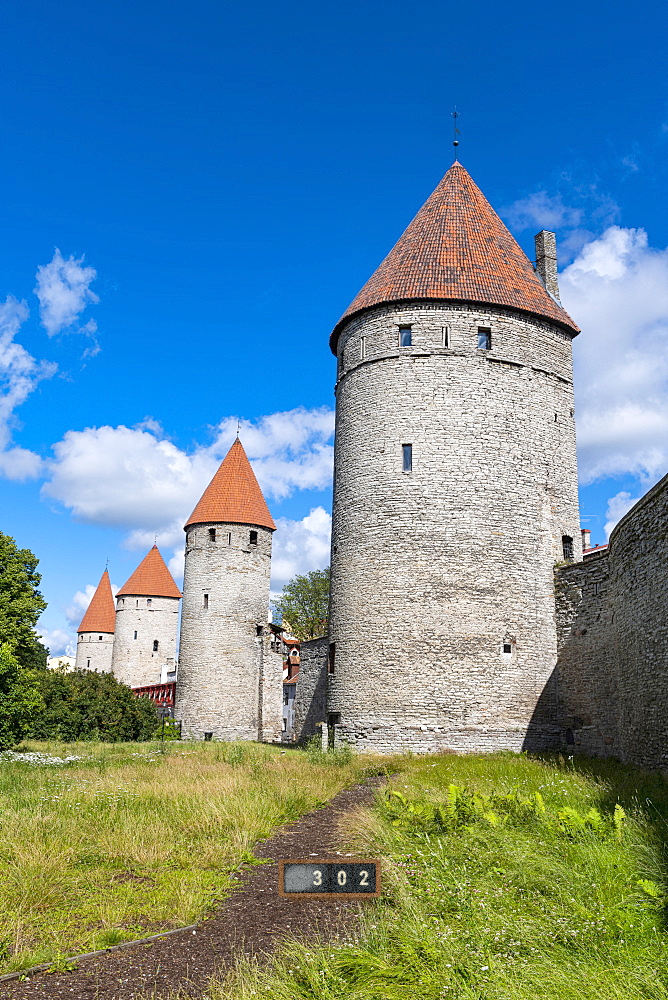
3:02
